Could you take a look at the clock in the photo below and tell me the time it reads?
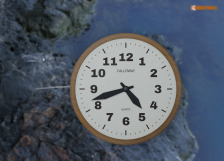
4:42
